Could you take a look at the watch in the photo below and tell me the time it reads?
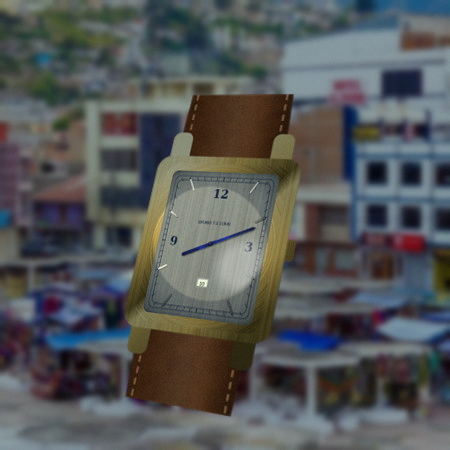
8:11
